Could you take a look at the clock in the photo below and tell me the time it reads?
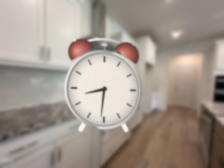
8:31
